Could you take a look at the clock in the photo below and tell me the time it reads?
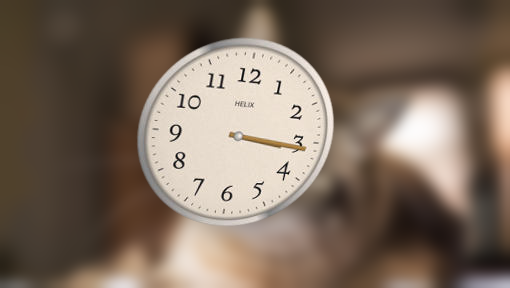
3:16
